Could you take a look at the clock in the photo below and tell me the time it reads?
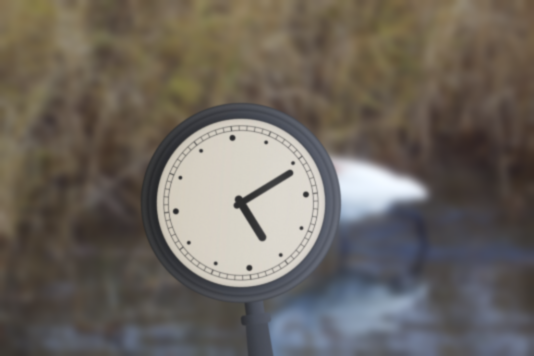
5:11
